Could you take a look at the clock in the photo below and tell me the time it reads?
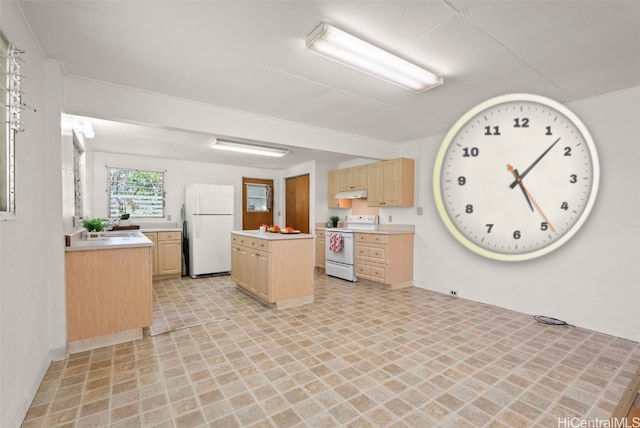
5:07:24
